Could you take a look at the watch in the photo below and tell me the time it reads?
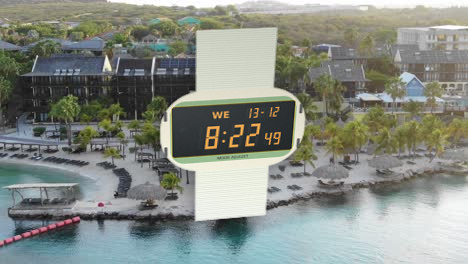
8:22:49
